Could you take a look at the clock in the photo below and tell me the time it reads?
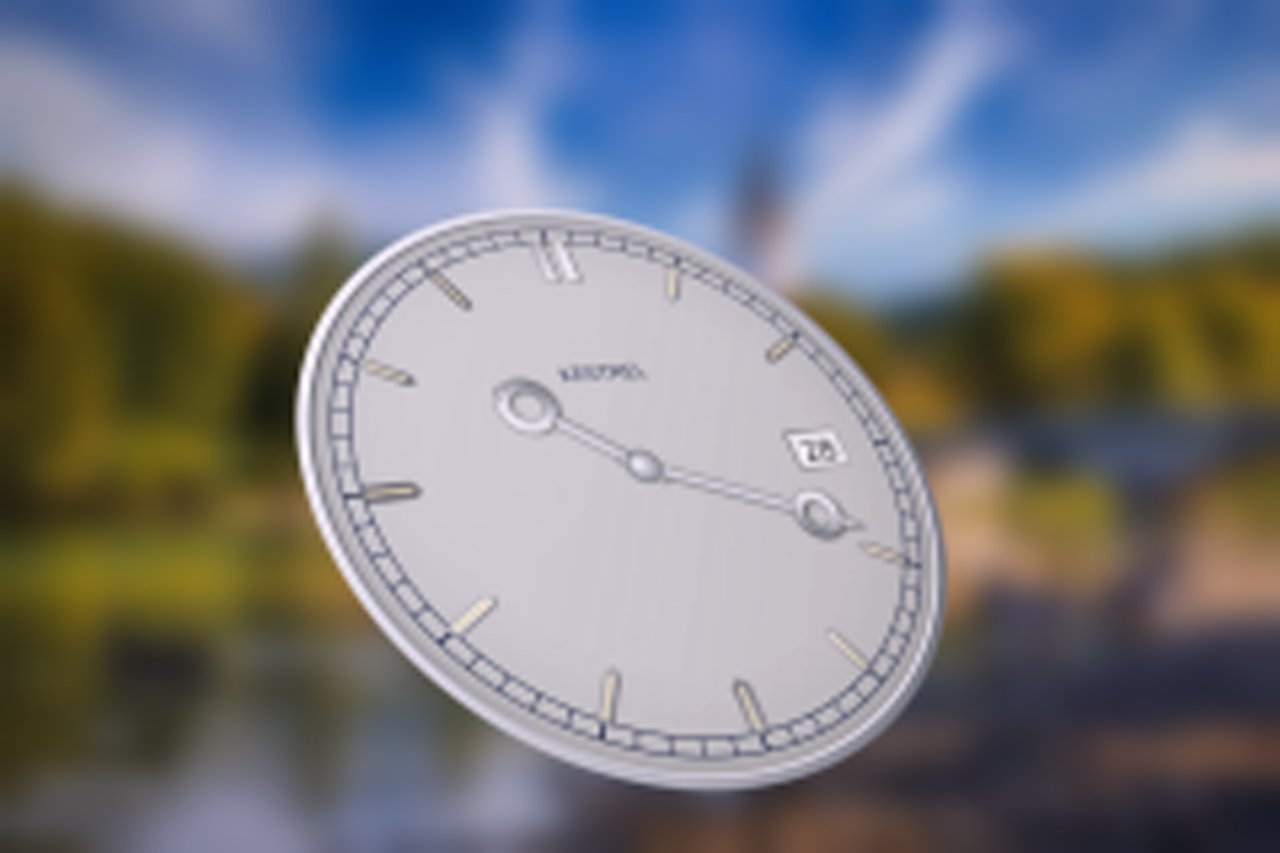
10:19
